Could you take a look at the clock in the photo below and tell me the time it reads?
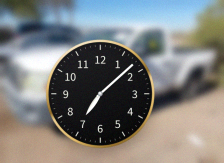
7:08
